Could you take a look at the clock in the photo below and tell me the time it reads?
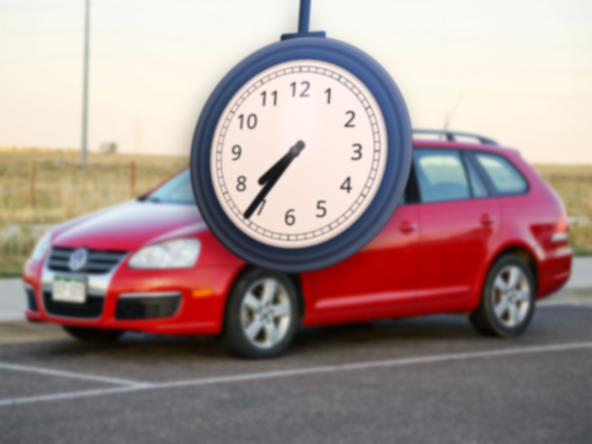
7:36
